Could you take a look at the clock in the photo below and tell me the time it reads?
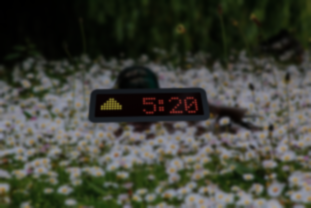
5:20
